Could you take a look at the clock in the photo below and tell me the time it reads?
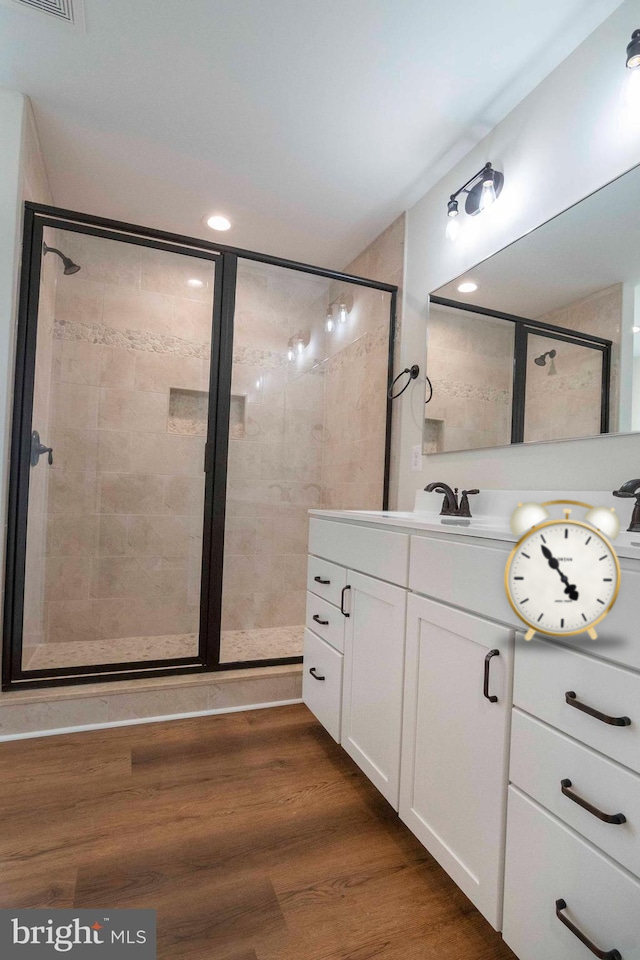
4:54
